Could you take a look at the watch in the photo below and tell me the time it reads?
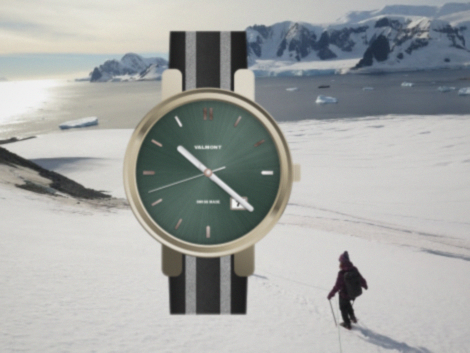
10:21:42
